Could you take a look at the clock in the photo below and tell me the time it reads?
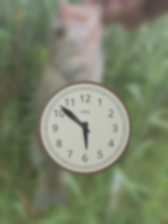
5:52
